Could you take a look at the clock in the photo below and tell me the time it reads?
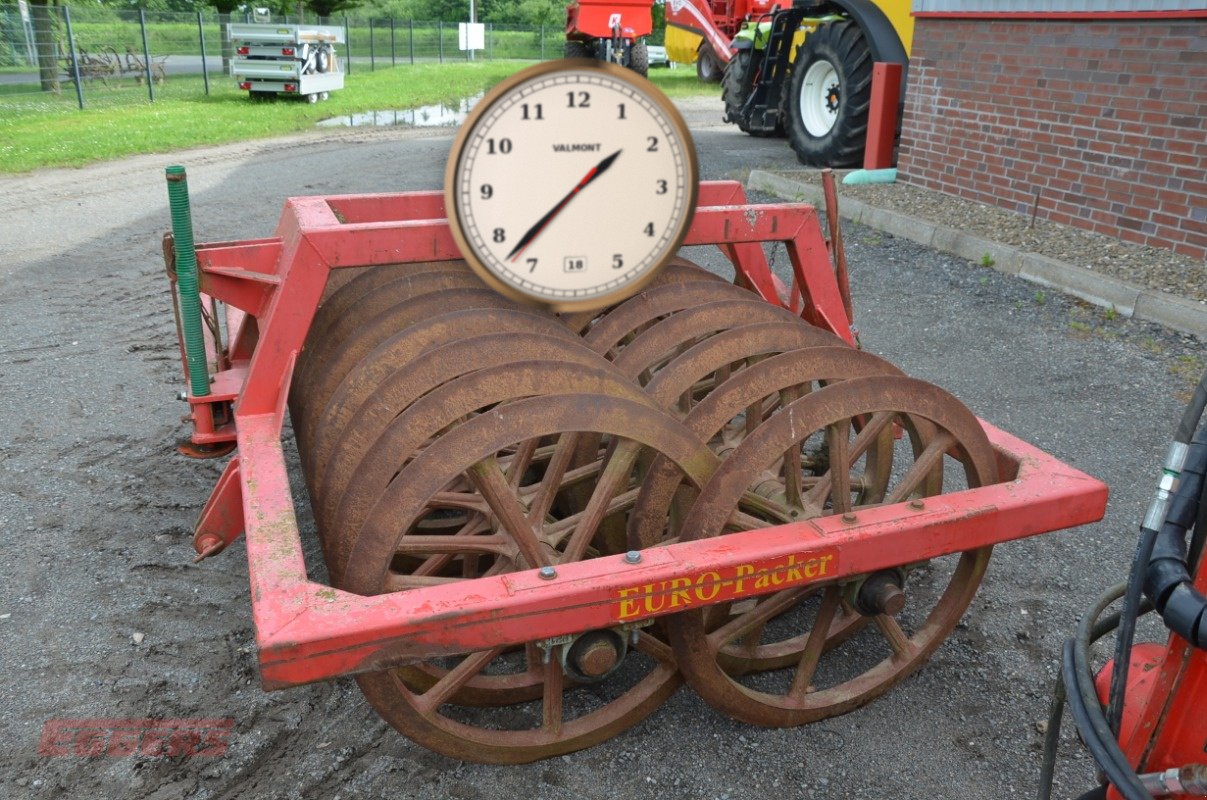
1:37:37
